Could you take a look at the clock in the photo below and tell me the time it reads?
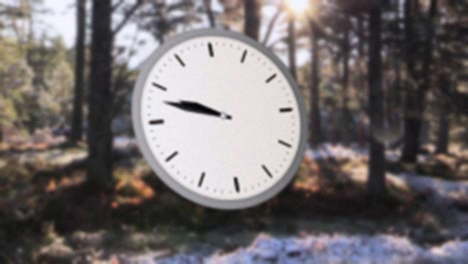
9:48
